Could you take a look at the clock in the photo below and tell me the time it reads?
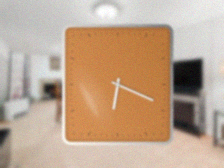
6:19
